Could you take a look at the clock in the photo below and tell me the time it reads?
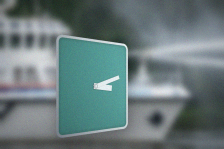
3:12
